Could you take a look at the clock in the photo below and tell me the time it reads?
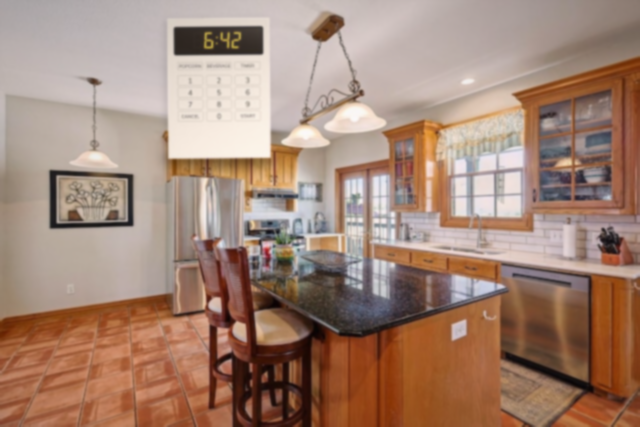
6:42
